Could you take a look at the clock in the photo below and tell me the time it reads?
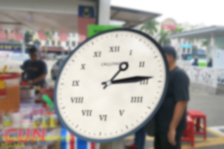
1:14
